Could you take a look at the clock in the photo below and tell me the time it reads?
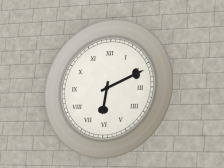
6:11
